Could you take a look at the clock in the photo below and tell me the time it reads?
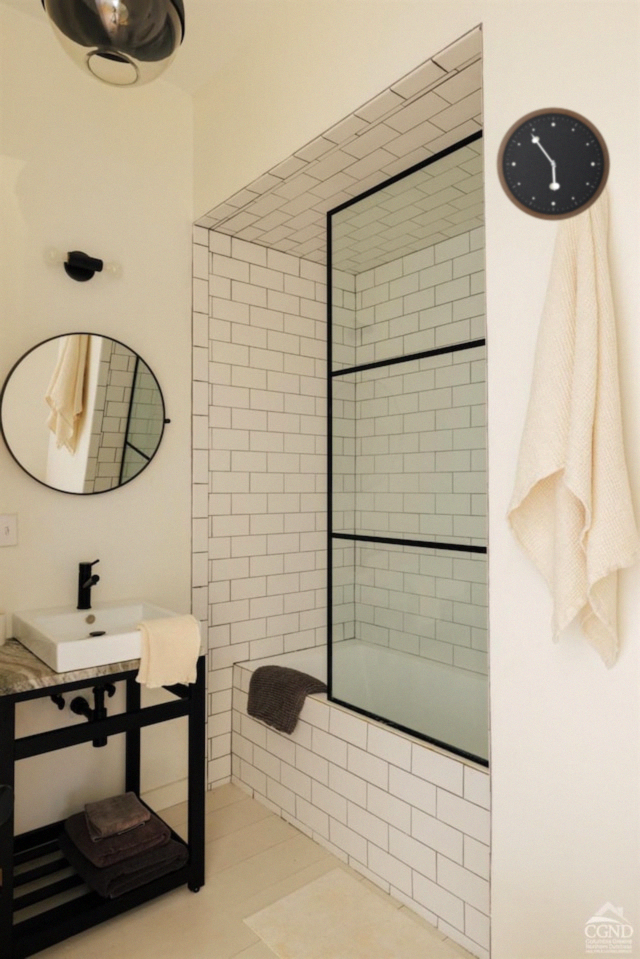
5:54
